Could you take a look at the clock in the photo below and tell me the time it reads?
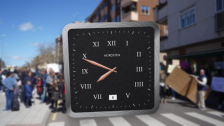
7:49
